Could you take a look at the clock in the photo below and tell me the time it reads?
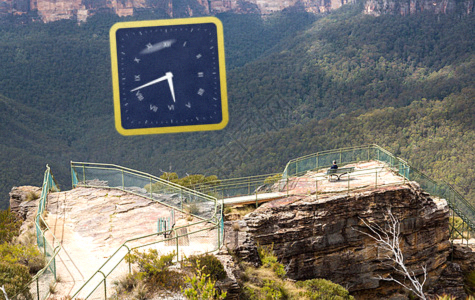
5:42
